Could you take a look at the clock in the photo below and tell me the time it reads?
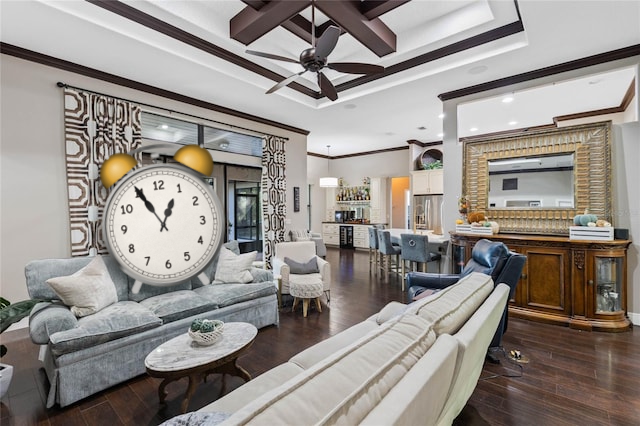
12:55
